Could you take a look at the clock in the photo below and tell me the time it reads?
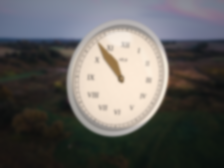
10:53
